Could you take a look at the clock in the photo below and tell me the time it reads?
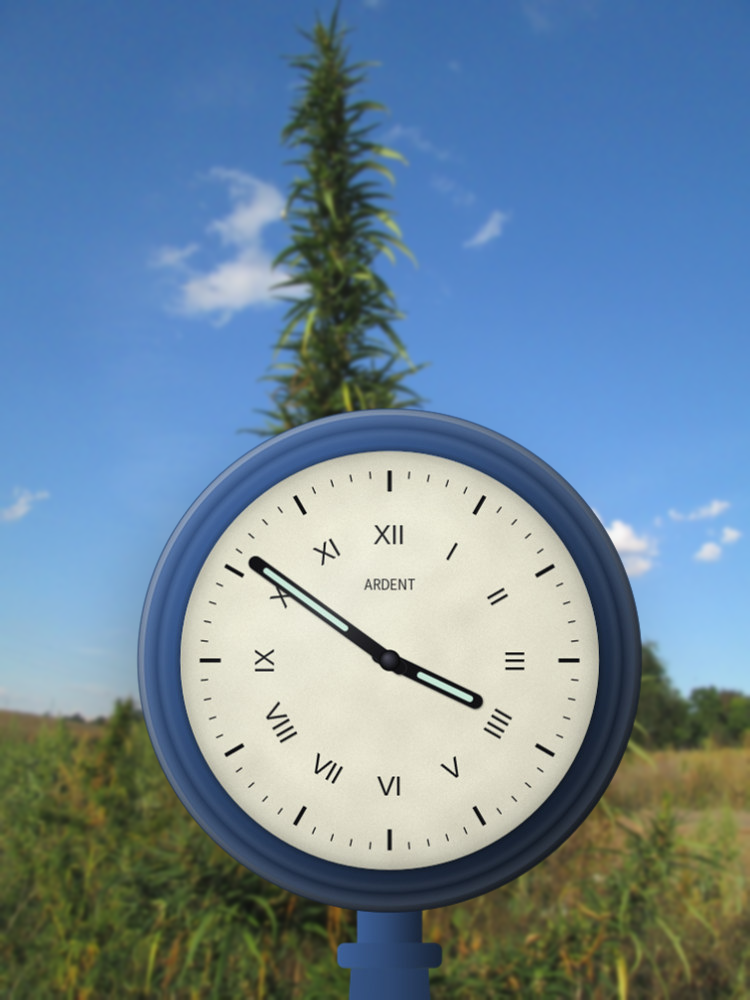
3:51
